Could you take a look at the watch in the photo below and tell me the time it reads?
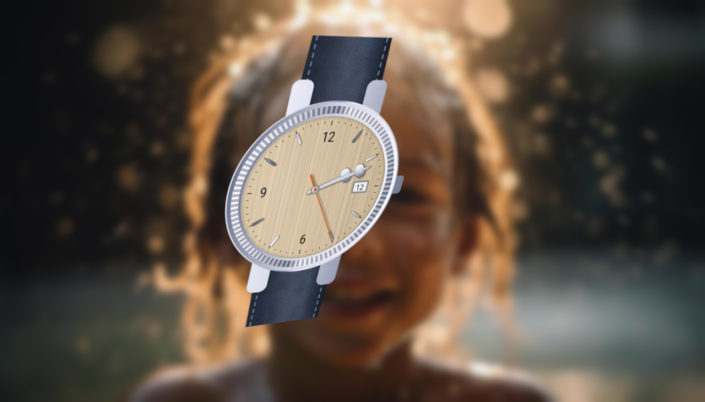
2:11:25
